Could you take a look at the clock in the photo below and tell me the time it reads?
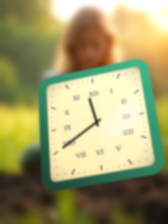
11:40
